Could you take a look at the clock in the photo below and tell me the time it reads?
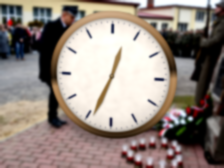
12:34
